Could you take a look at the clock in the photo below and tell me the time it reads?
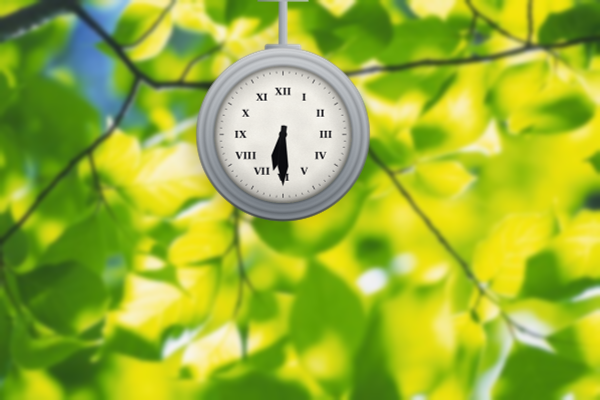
6:30
